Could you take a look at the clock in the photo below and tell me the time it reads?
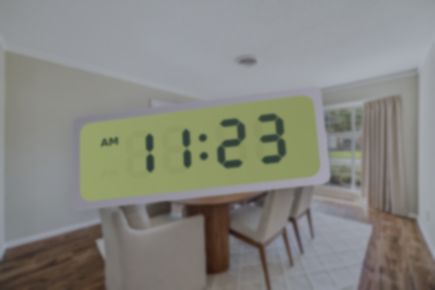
11:23
